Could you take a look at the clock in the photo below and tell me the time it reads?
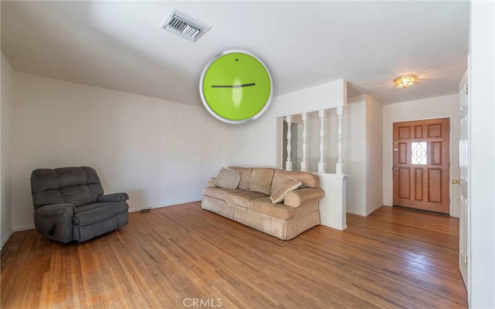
2:45
